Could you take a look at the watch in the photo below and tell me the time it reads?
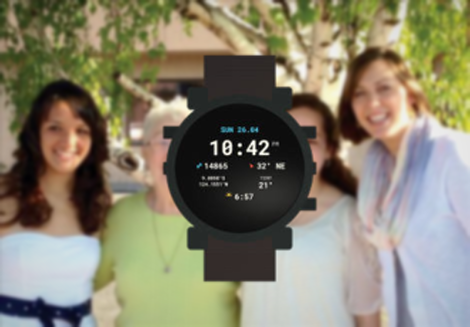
10:42
